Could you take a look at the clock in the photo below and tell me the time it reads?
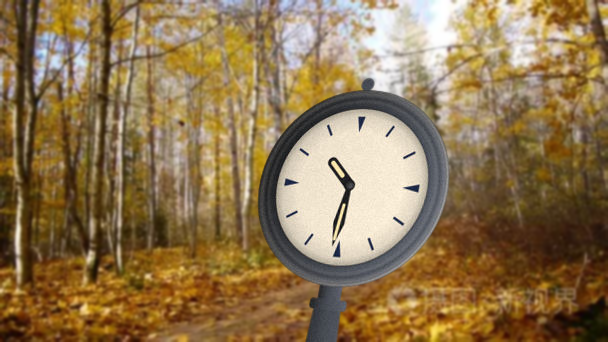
10:31
